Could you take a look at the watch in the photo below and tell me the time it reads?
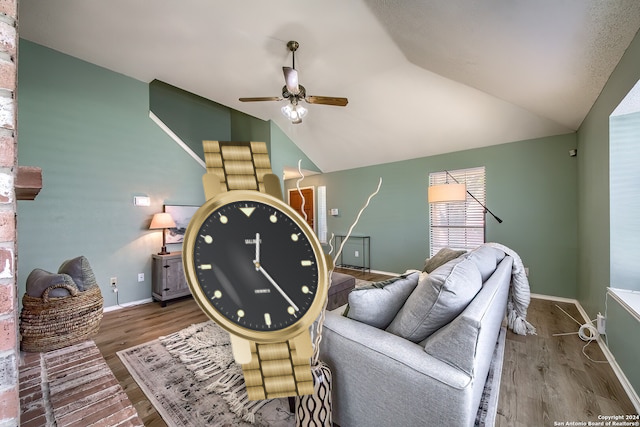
12:24
